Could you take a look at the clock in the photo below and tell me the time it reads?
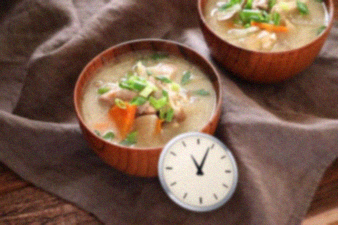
11:04
